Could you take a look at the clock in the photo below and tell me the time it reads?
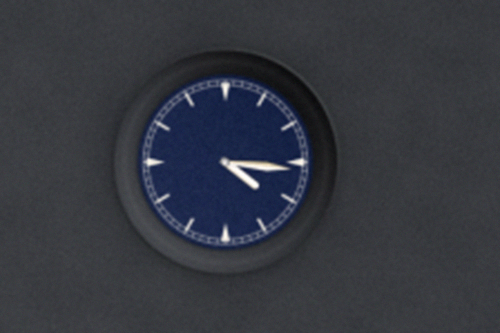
4:16
